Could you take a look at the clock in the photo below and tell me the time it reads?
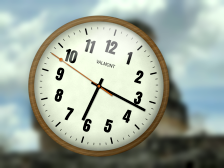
6:16:48
